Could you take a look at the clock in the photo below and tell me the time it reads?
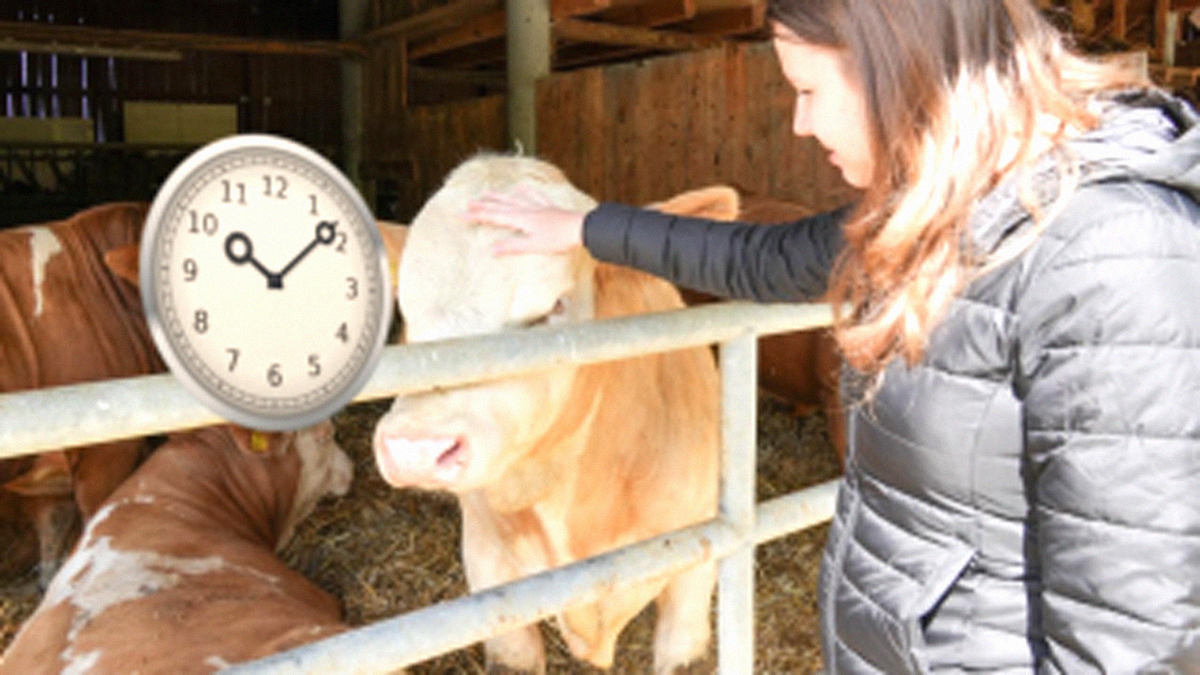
10:08
